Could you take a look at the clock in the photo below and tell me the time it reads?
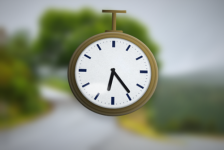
6:24
